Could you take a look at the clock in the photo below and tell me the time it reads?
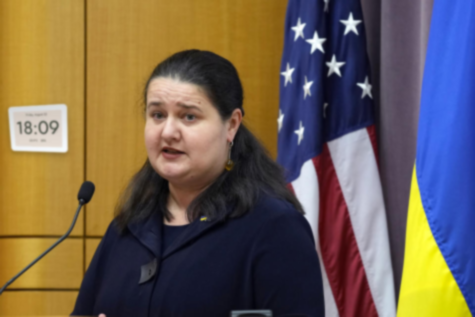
18:09
